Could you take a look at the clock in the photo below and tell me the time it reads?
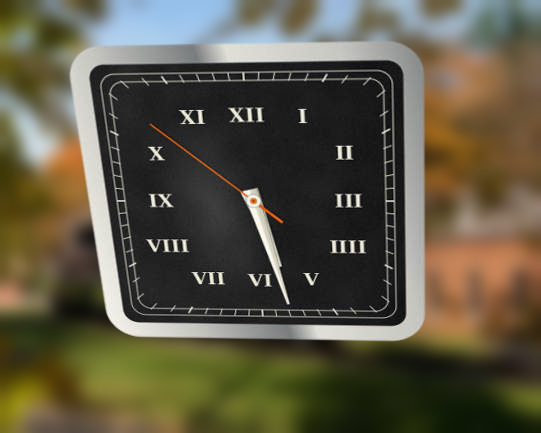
5:27:52
